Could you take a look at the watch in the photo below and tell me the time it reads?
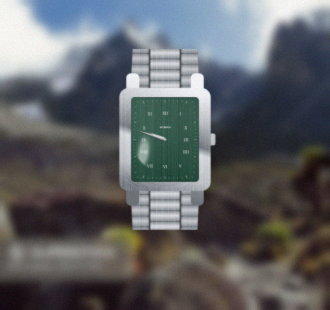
9:48
